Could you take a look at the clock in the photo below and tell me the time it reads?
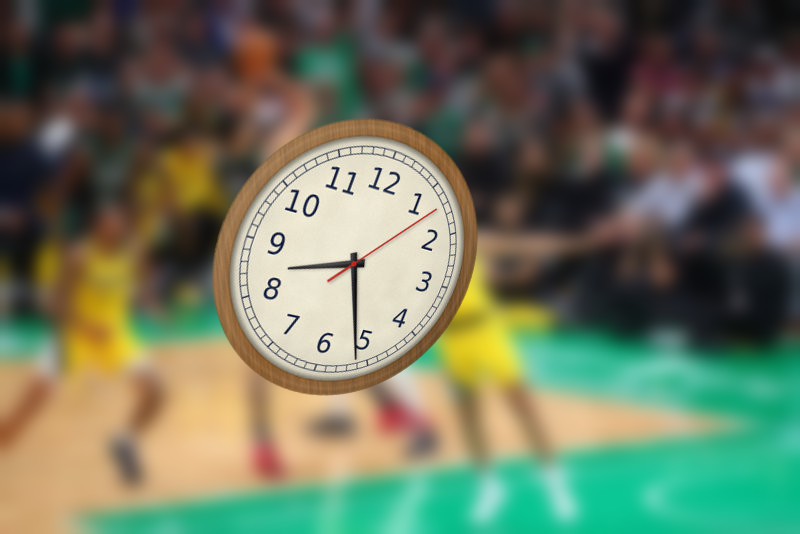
8:26:07
